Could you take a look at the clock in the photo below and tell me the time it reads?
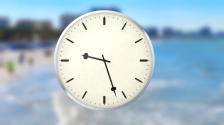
9:27
